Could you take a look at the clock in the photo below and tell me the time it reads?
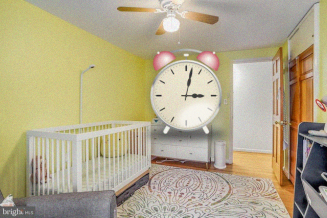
3:02
